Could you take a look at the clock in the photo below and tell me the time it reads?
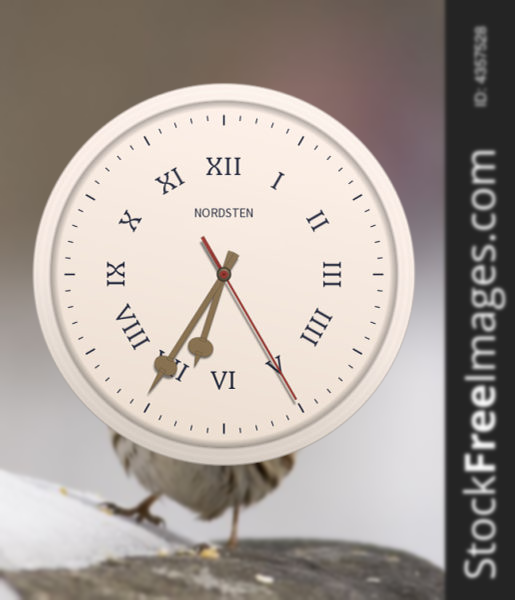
6:35:25
